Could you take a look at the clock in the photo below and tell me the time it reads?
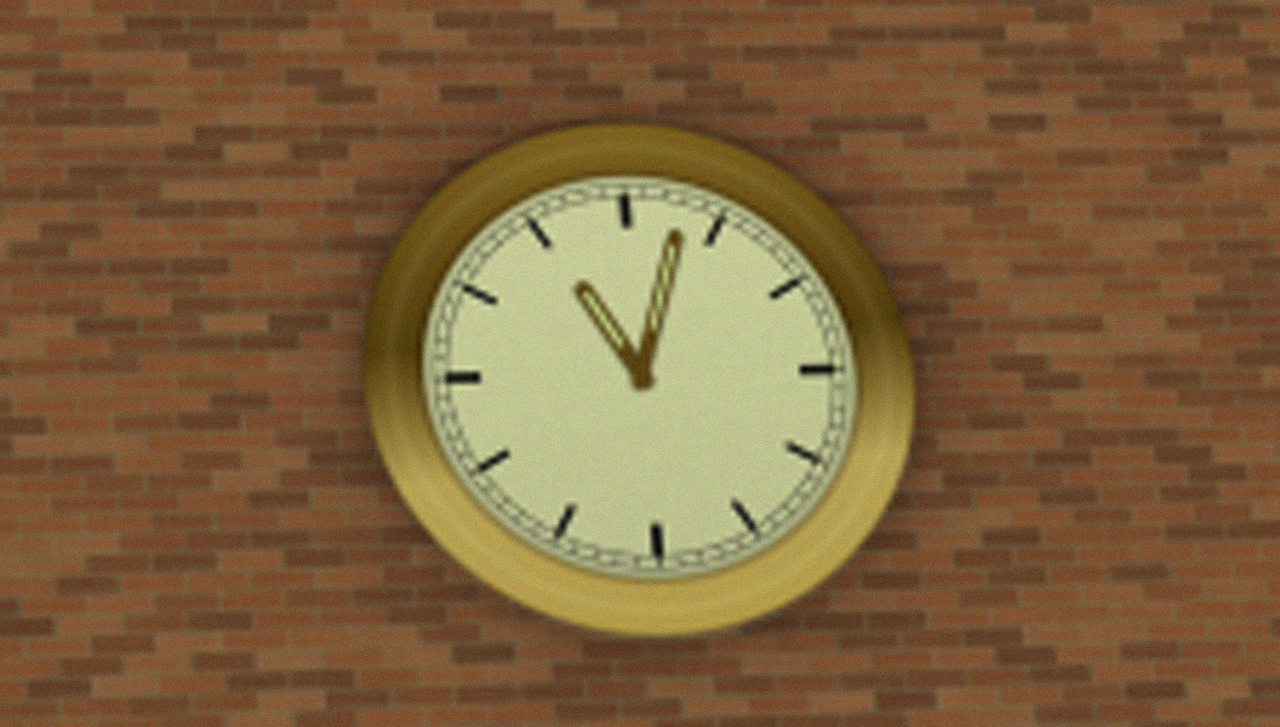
11:03
